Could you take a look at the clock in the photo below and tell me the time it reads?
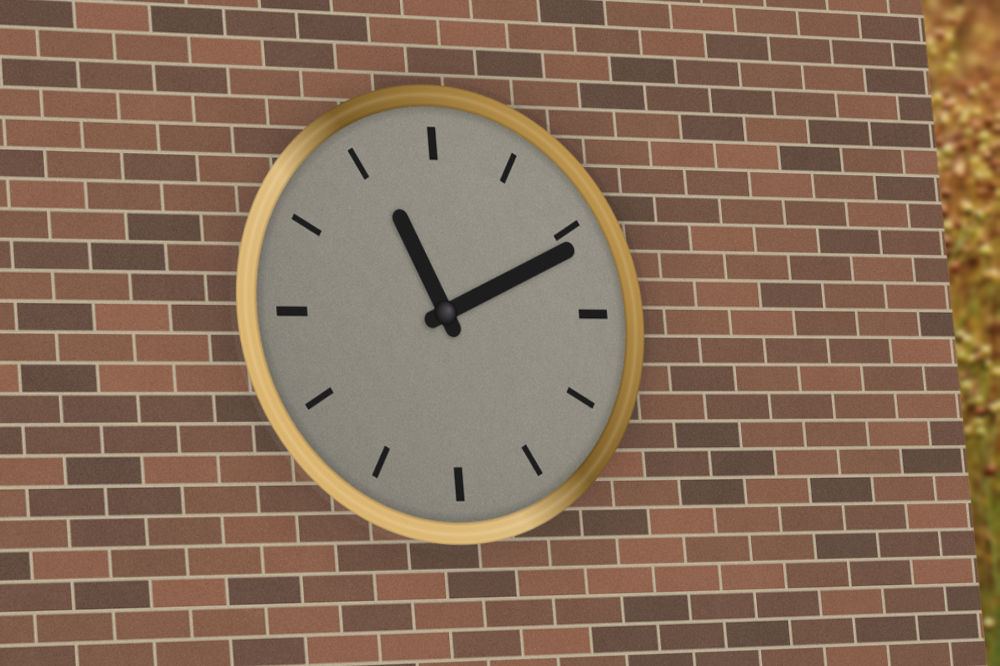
11:11
